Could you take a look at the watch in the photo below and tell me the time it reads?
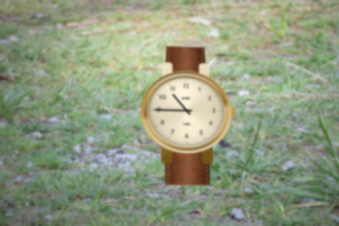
10:45
